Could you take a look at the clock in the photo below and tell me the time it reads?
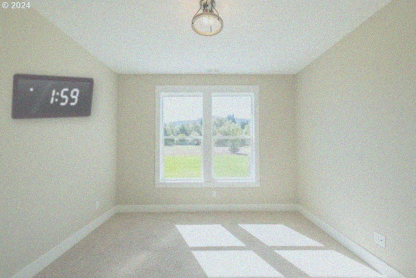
1:59
